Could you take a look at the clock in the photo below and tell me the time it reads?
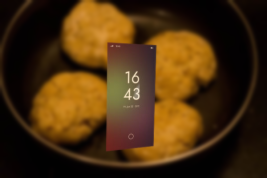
16:43
